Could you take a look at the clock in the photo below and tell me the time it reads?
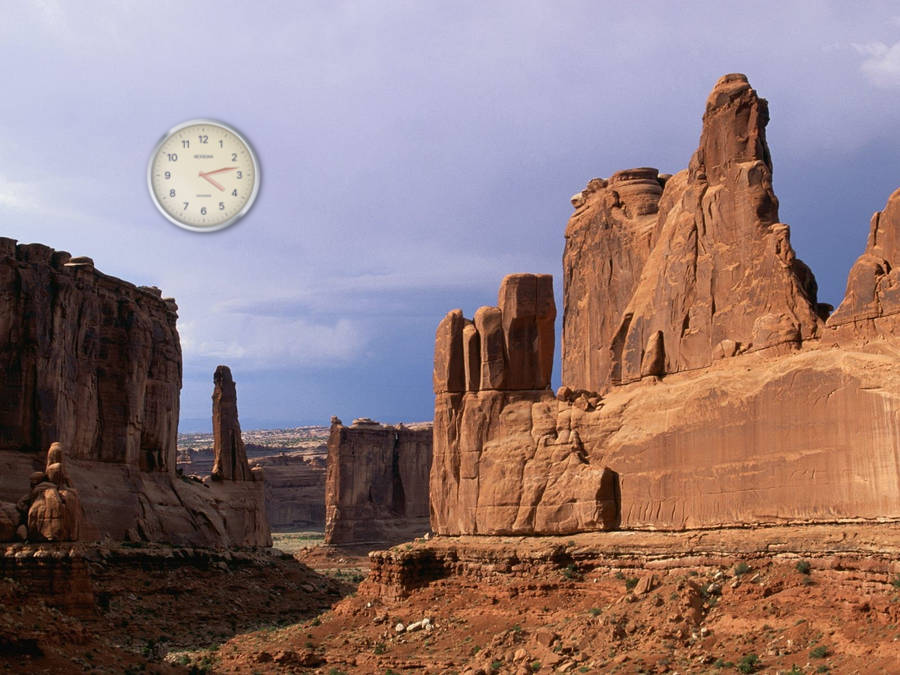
4:13
